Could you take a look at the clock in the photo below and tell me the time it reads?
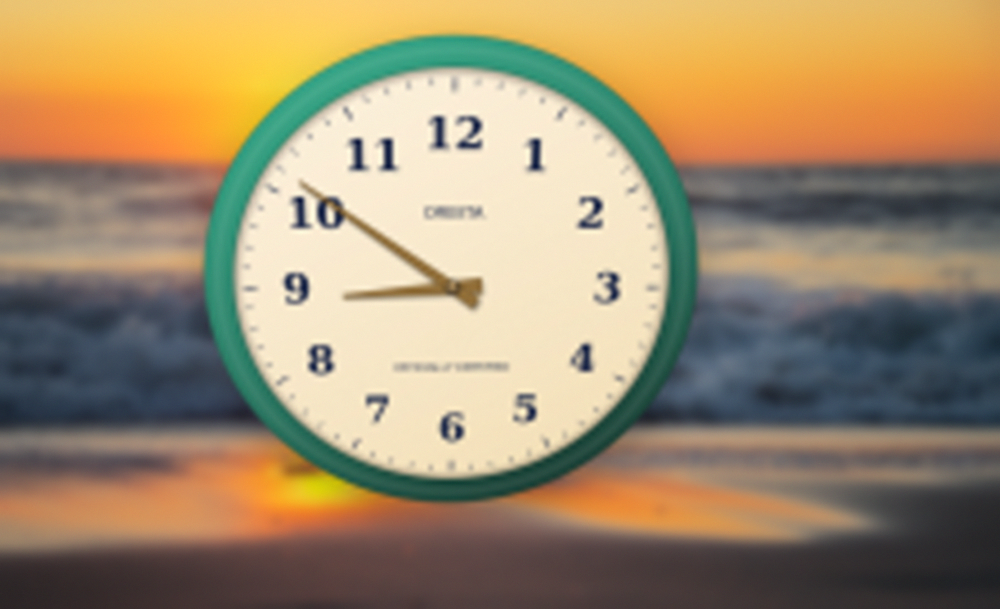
8:51
